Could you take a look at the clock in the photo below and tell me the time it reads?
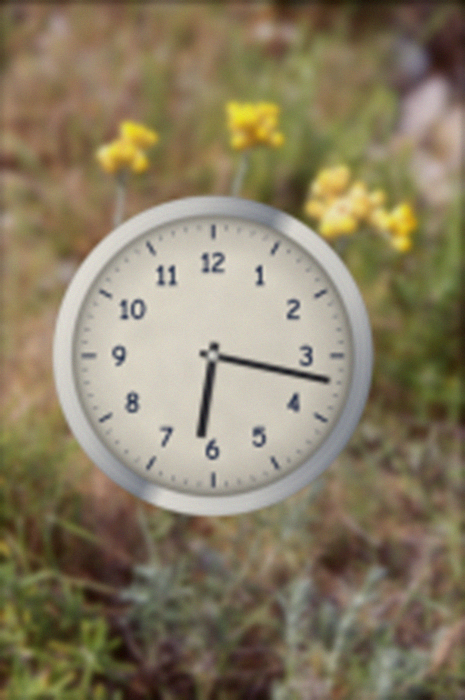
6:17
